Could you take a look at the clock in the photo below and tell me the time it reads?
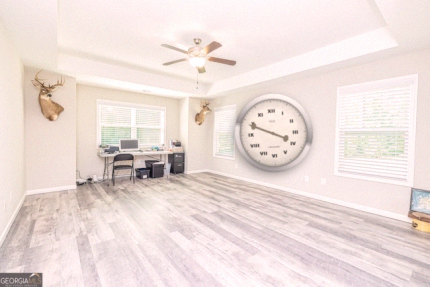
3:49
